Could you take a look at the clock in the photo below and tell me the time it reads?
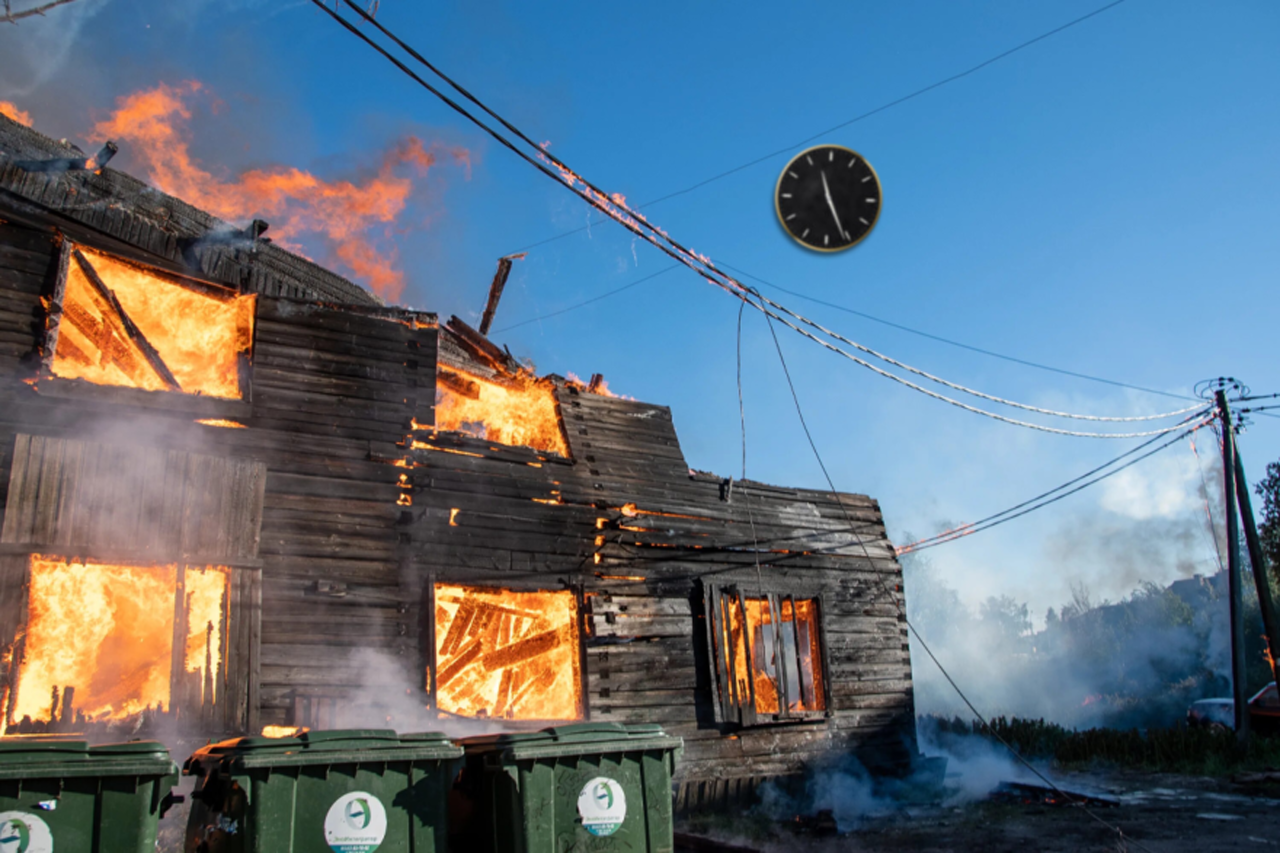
11:26
